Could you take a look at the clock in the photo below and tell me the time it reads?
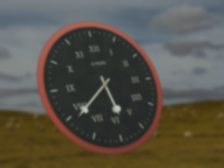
5:39
